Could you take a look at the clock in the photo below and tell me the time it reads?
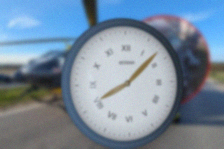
8:08
